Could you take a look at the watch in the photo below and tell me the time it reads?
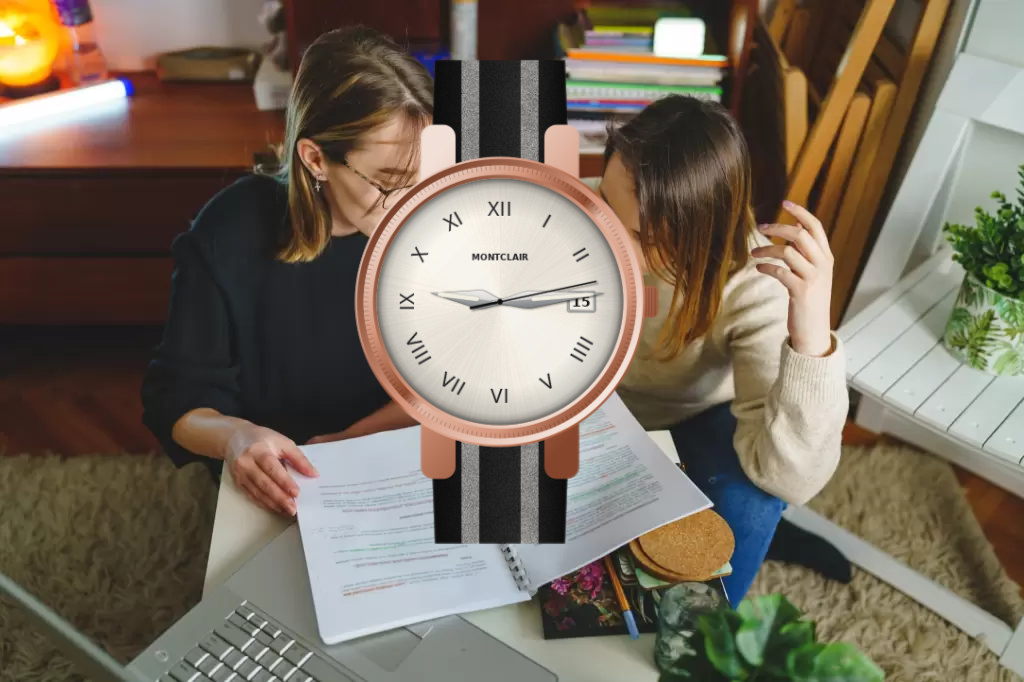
9:14:13
